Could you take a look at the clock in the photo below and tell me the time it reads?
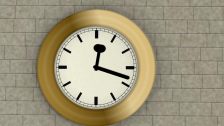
12:18
